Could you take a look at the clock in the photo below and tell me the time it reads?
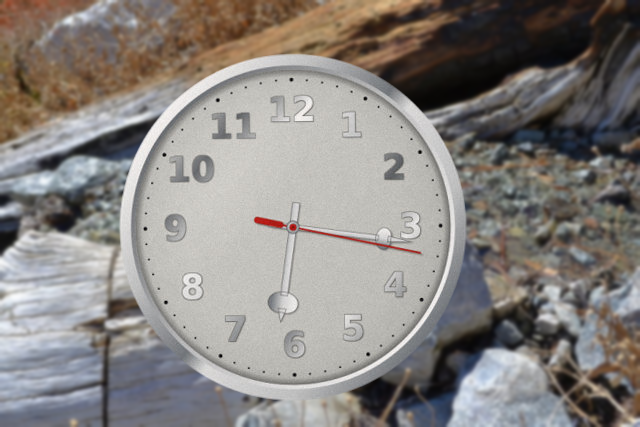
6:16:17
